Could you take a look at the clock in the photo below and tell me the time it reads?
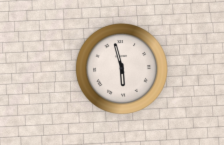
5:58
